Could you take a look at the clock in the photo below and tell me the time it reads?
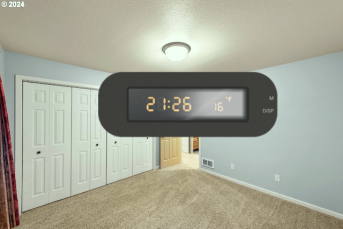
21:26
